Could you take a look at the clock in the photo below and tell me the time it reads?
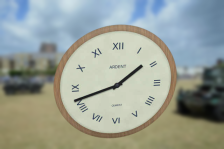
1:42
